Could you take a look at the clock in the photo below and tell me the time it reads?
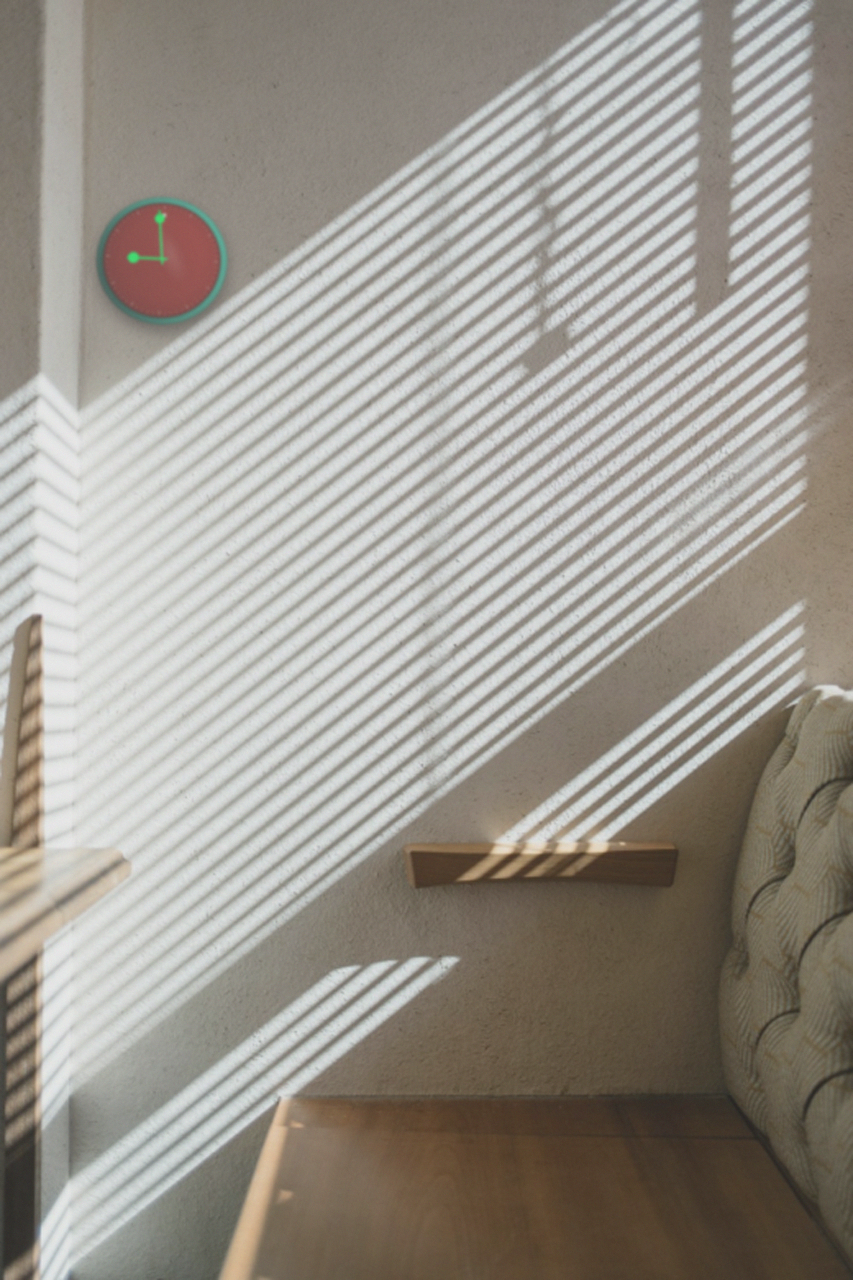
8:59
